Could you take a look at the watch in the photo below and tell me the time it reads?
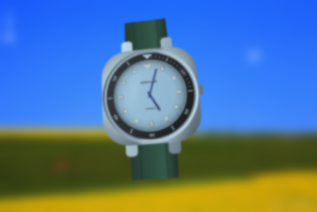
5:03
